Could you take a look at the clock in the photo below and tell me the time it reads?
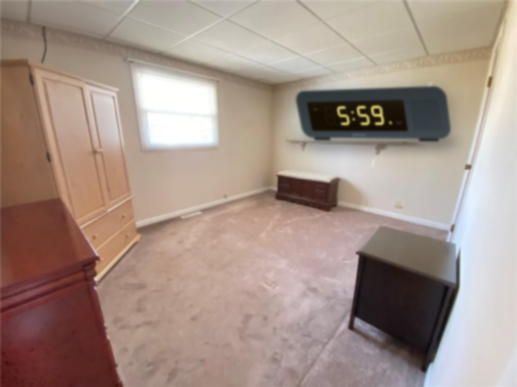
5:59
